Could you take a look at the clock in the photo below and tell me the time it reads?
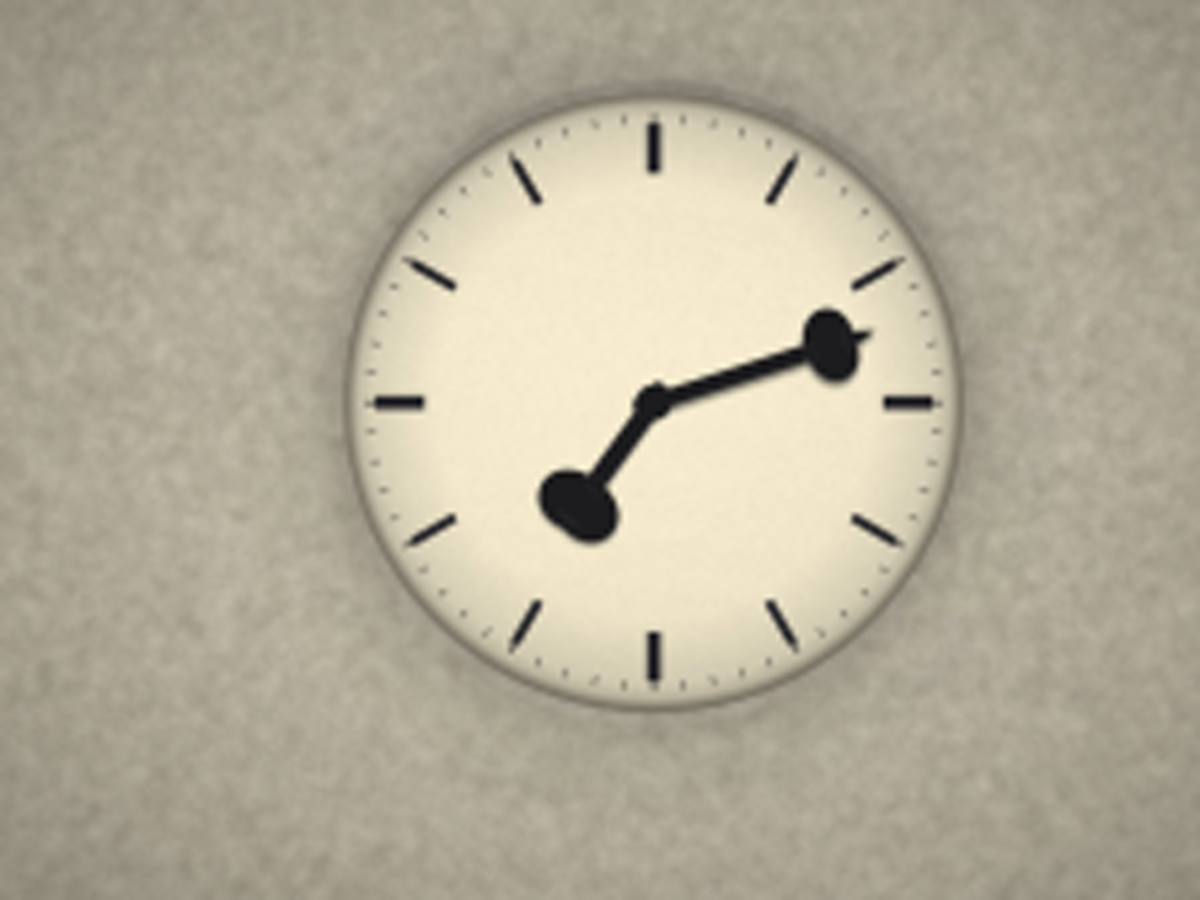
7:12
